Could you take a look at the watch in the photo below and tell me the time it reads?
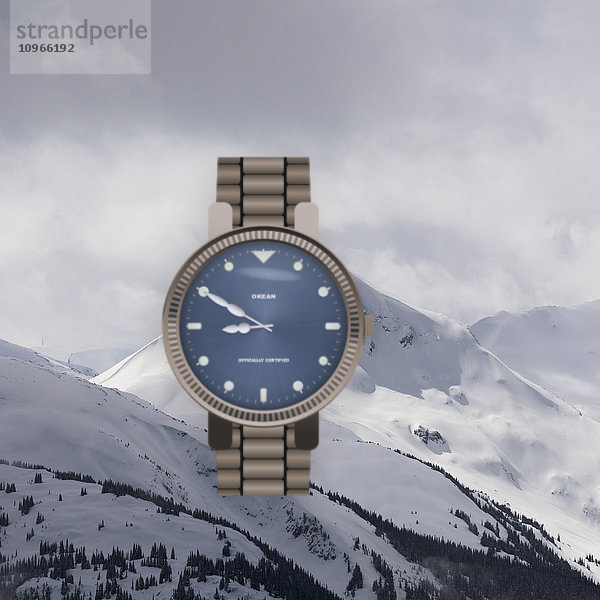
8:50
